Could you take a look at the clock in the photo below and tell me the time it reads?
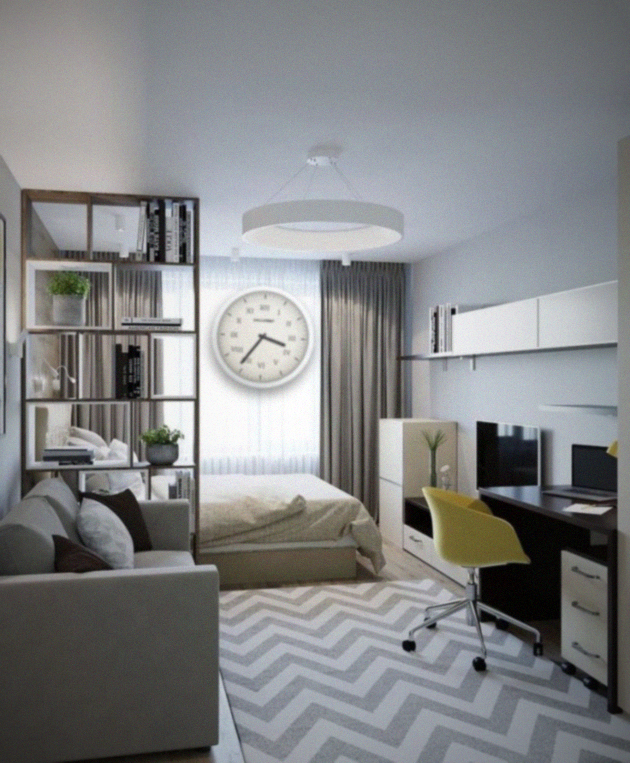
3:36
